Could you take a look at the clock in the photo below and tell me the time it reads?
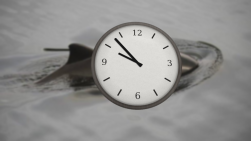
9:53
